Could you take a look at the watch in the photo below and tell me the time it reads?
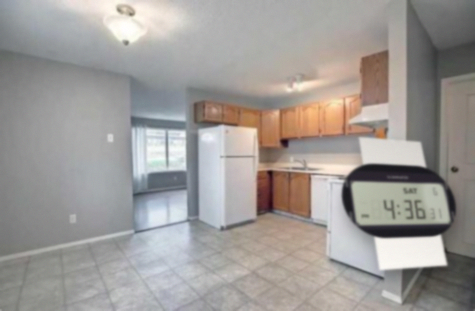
4:36
